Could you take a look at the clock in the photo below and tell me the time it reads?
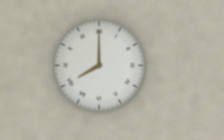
8:00
